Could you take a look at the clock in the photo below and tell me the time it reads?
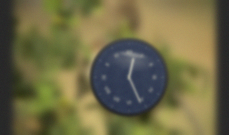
12:26
